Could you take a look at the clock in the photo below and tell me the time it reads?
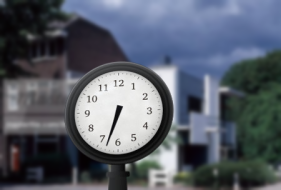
6:33
